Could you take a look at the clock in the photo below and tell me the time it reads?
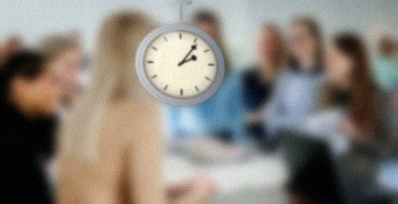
2:06
